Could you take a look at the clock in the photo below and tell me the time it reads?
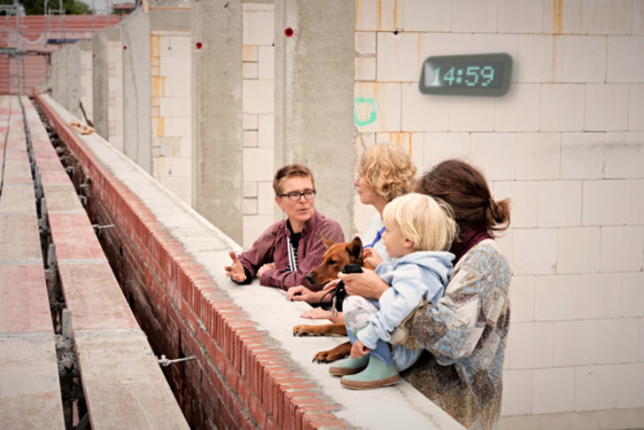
14:59
